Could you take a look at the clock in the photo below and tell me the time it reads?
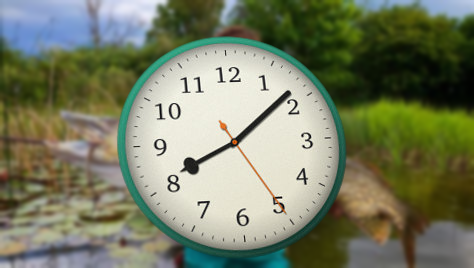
8:08:25
